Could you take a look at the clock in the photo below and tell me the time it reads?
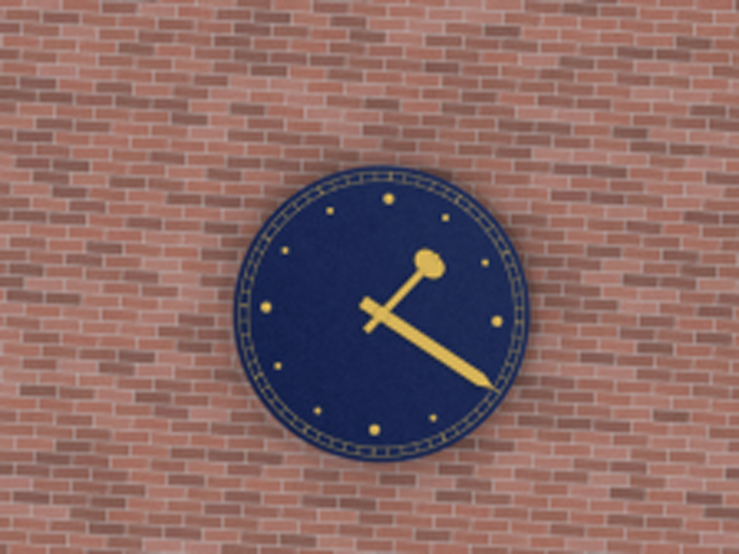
1:20
